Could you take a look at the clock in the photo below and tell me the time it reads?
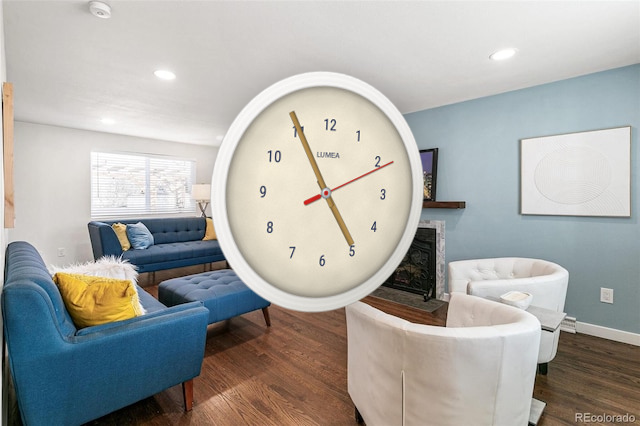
4:55:11
